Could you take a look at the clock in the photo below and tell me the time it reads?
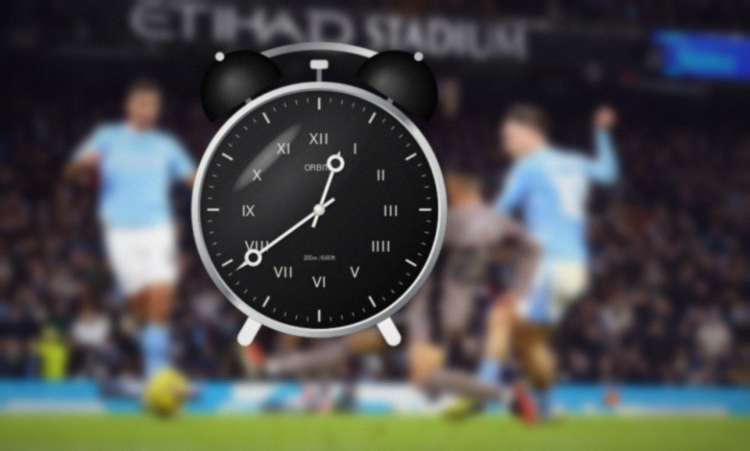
12:39
